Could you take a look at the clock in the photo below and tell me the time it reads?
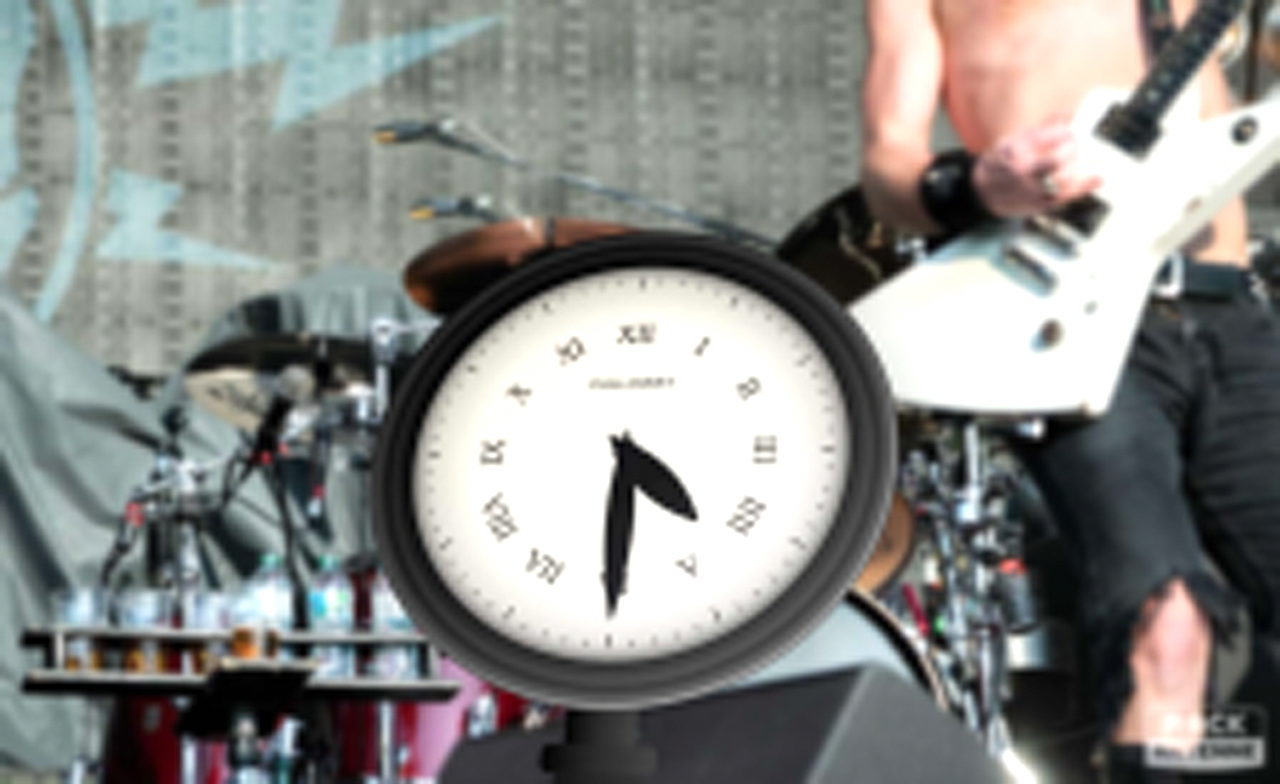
4:30
